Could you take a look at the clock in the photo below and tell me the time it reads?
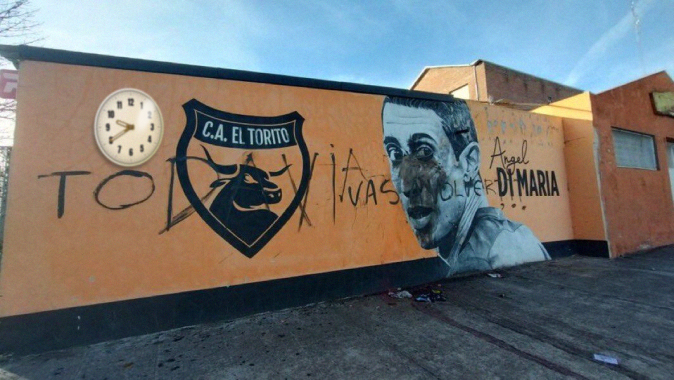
9:40
